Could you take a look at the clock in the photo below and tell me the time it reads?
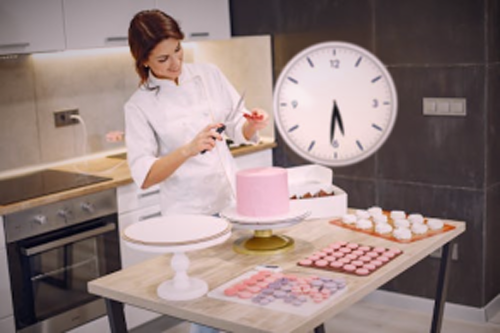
5:31
